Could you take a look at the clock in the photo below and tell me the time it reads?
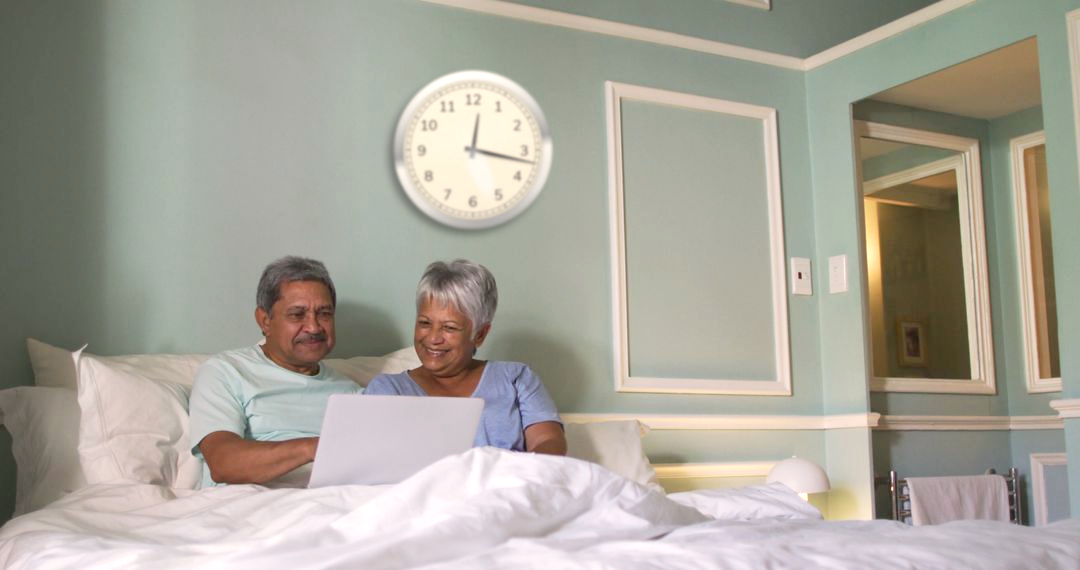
12:17
